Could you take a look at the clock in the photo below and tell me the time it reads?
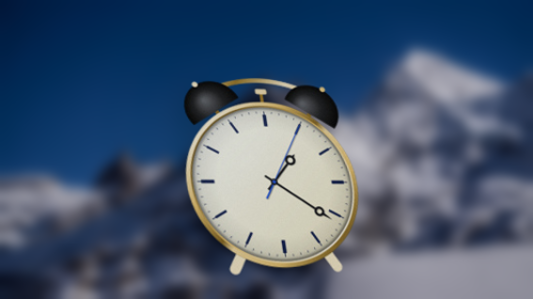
1:21:05
